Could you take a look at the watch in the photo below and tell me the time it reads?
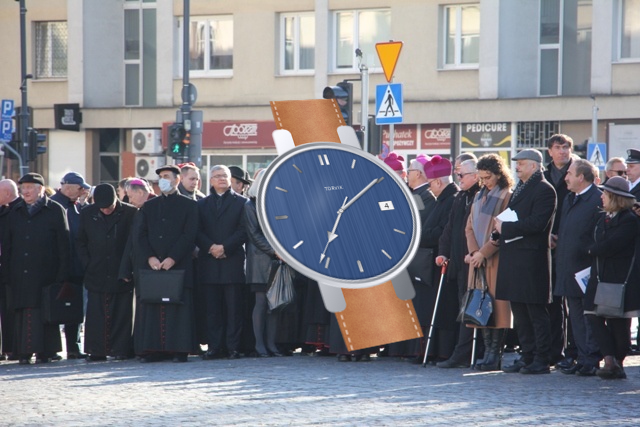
7:09:36
